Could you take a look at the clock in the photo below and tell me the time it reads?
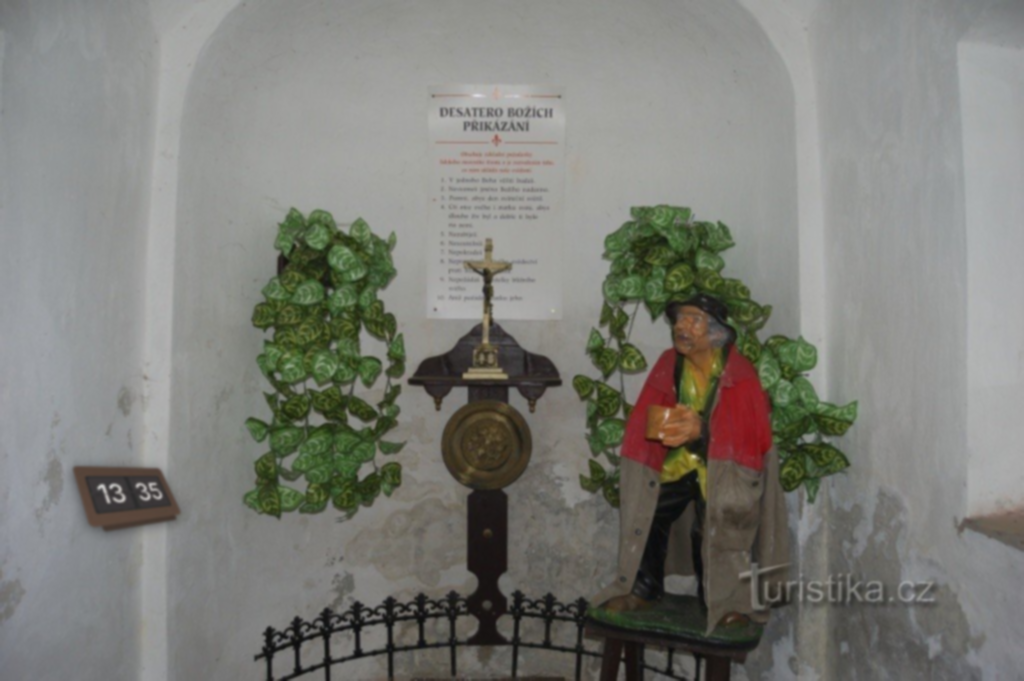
13:35
